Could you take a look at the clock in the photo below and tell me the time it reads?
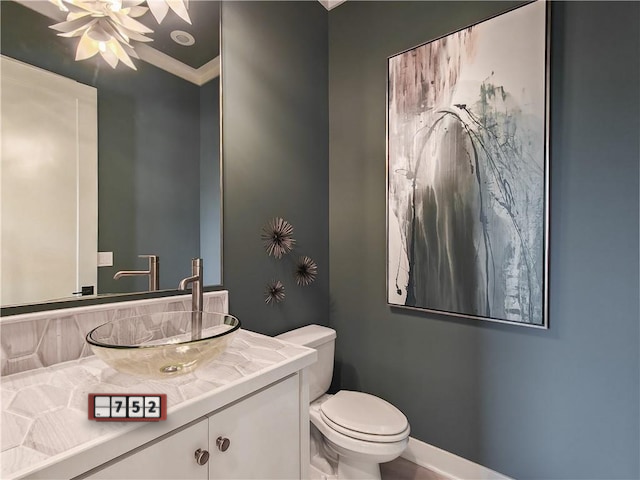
7:52
